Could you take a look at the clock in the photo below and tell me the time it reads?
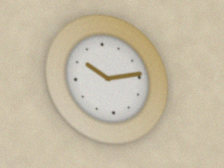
10:14
